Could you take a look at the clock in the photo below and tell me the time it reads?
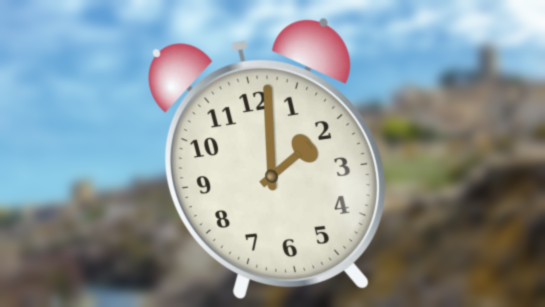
2:02
